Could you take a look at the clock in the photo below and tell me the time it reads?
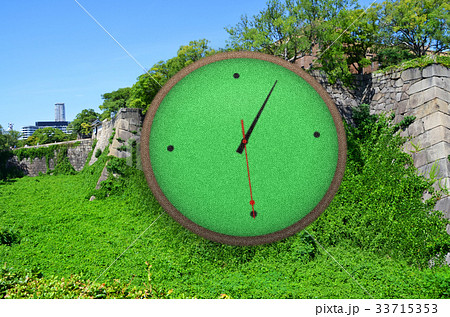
1:05:30
